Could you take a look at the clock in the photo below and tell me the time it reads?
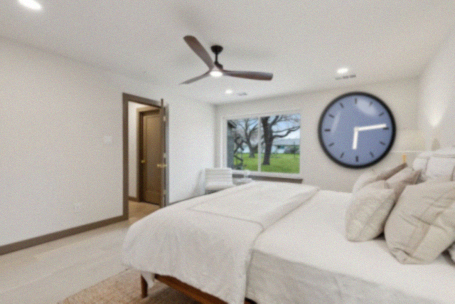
6:14
